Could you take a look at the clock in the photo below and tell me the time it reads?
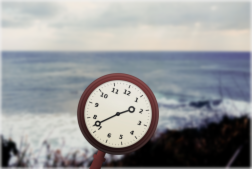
1:37
